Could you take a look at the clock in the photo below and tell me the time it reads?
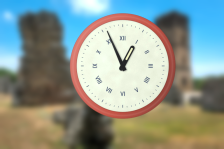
12:56
